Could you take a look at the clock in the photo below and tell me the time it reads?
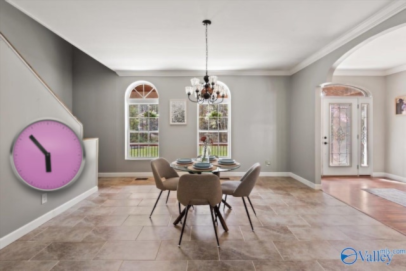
5:53
